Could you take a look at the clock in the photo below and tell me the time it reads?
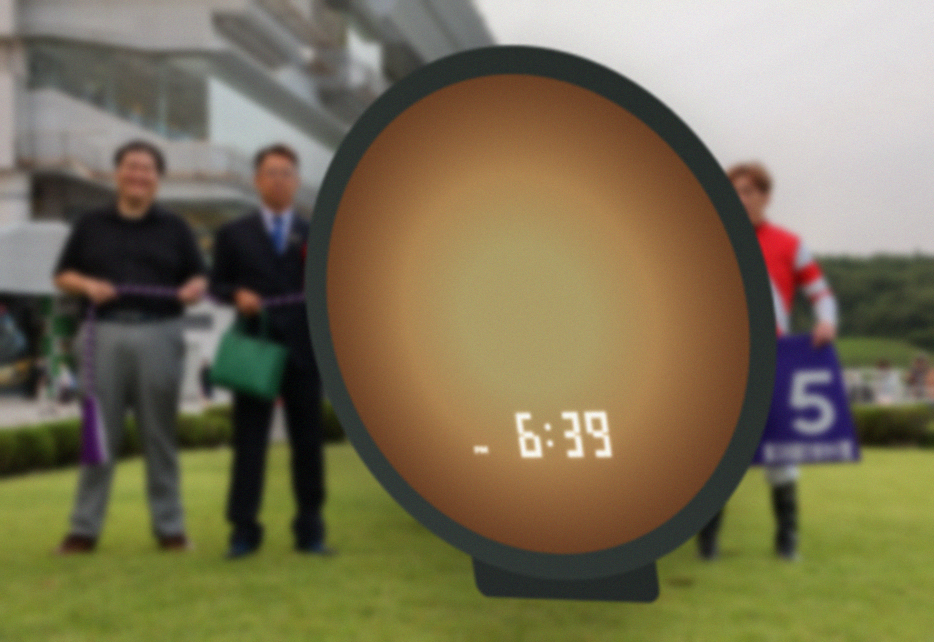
6:39
